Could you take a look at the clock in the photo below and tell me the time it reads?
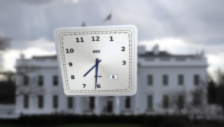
7:31
